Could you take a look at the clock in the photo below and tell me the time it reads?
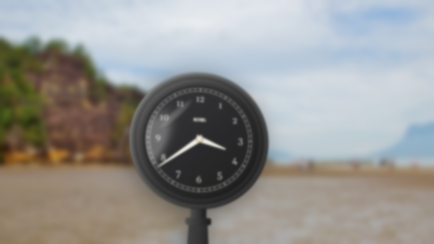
3:39
